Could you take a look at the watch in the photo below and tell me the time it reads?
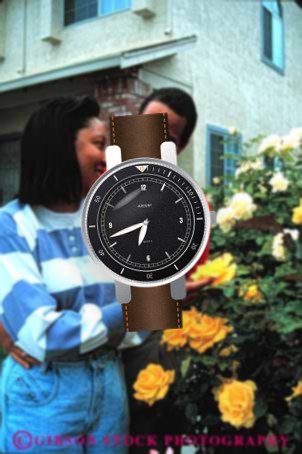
6:42
